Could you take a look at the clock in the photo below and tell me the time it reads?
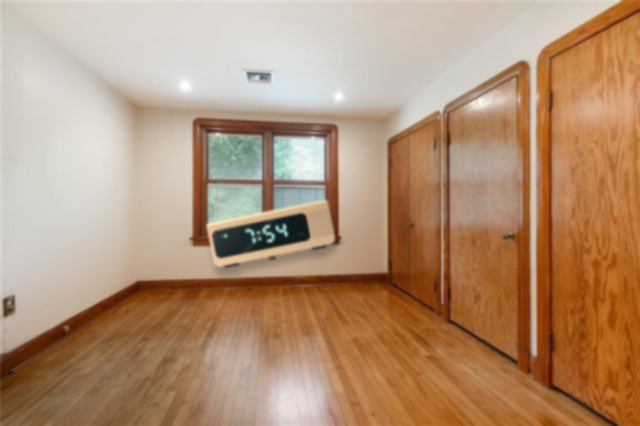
7:54
